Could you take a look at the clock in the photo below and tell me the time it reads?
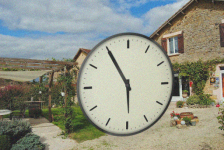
5:55
